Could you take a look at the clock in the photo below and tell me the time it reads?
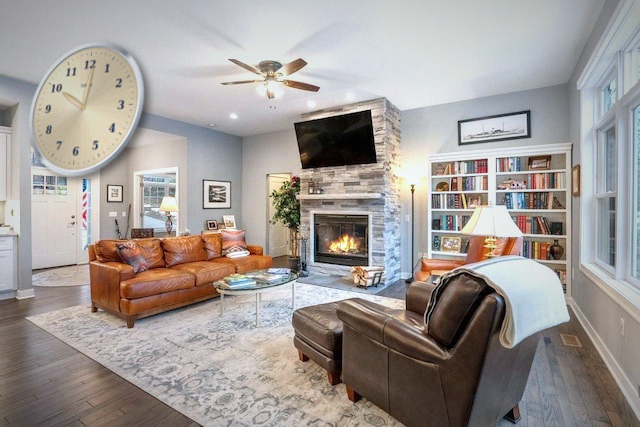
10:01
